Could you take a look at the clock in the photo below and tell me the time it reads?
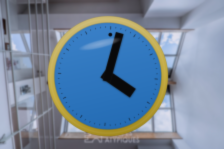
4:02
